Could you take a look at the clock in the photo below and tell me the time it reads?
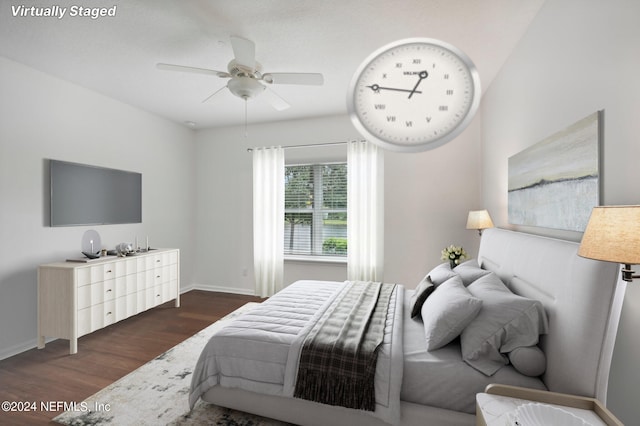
12:46
